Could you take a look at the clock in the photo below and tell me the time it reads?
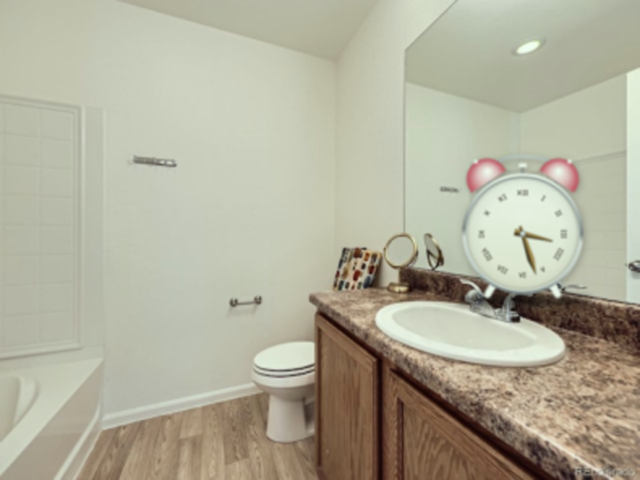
3:27
